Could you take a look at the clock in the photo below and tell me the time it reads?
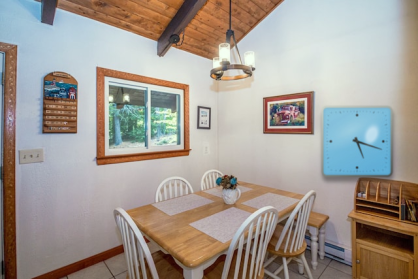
5:18
